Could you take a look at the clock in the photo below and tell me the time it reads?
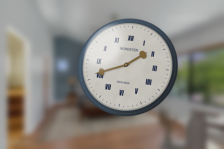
1:41
